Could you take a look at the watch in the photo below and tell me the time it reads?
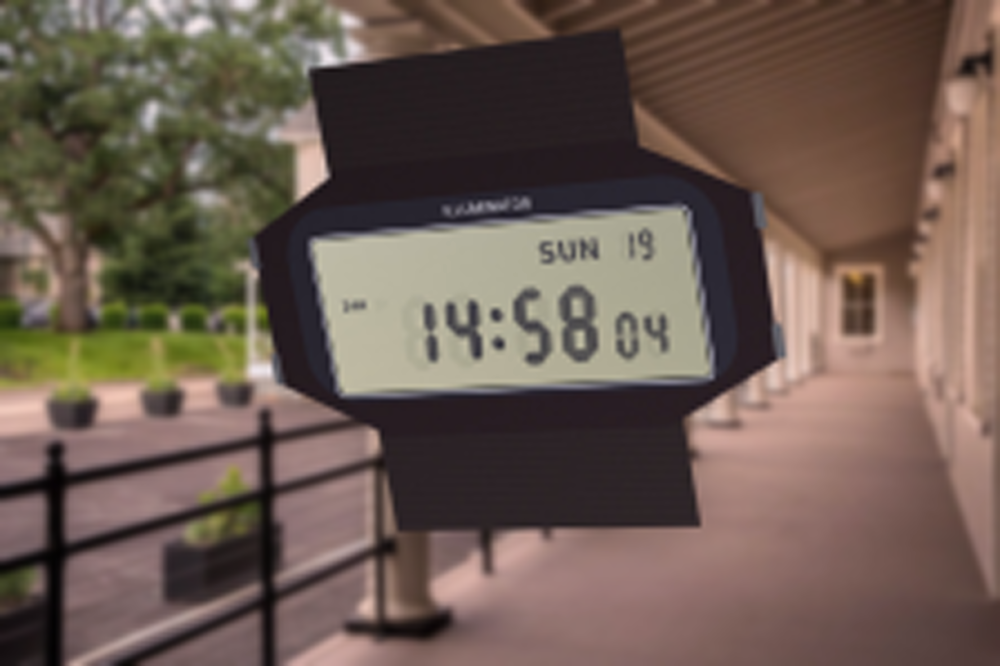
14:58:04
